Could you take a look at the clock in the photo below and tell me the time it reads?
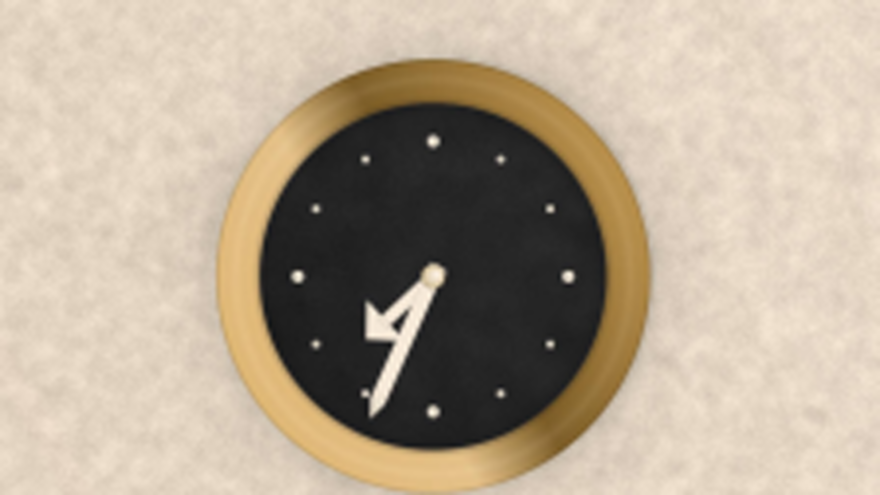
7:34
